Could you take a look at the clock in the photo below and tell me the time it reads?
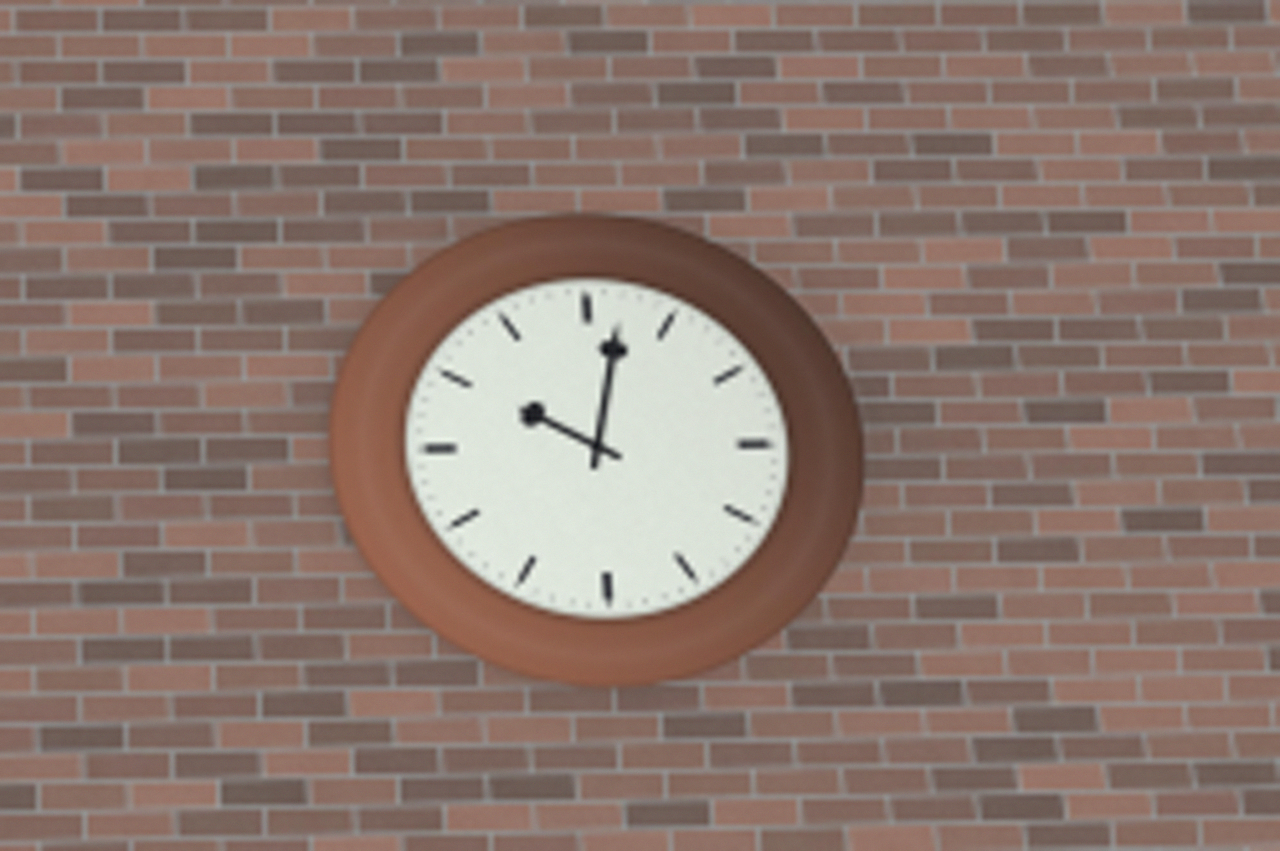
10:02
